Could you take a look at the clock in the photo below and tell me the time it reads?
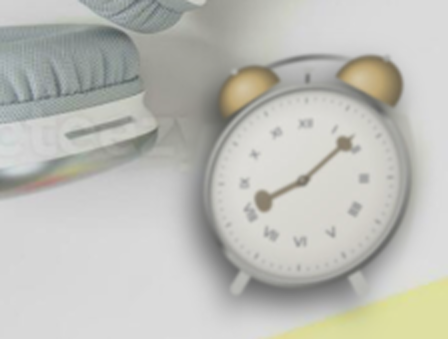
8:08
